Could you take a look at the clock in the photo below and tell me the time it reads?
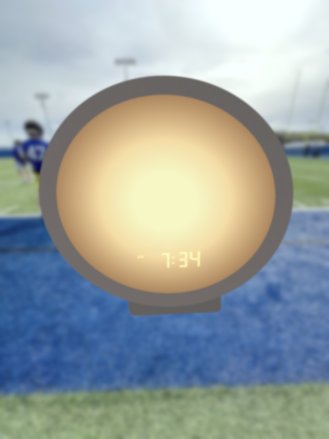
7:34
